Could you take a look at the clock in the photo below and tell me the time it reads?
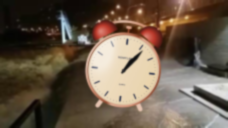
1:06
